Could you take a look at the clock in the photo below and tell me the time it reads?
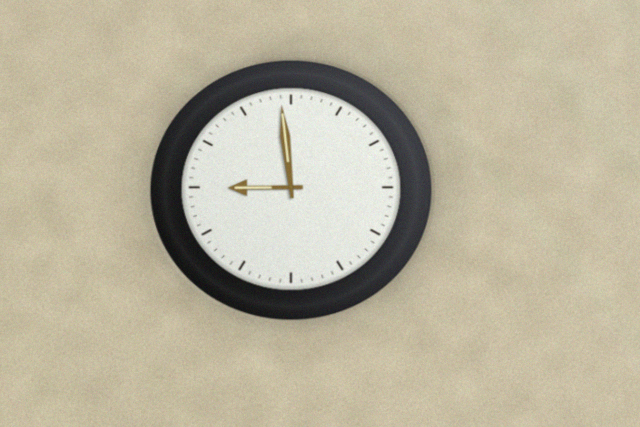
8:59
